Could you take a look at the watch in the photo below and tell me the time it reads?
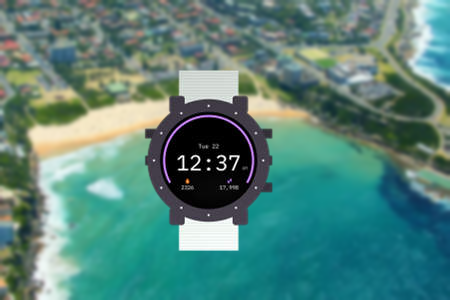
12:37
